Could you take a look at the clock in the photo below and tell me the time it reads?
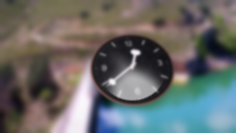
12:39
